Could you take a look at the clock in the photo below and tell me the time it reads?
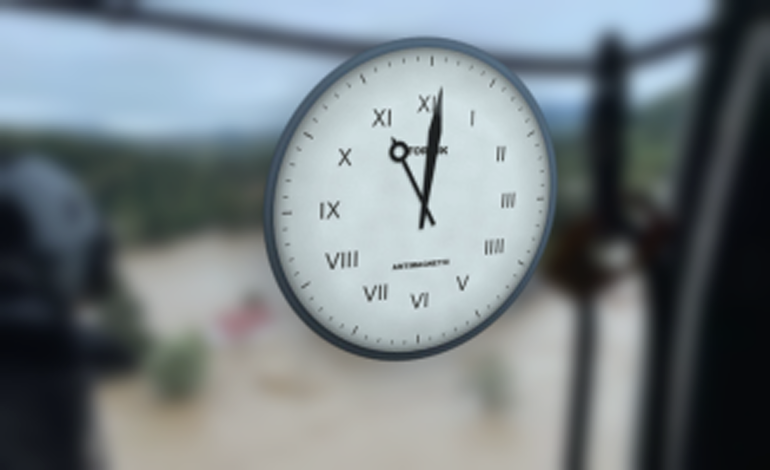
11:01
